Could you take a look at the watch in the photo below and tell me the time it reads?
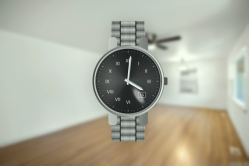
4:01
